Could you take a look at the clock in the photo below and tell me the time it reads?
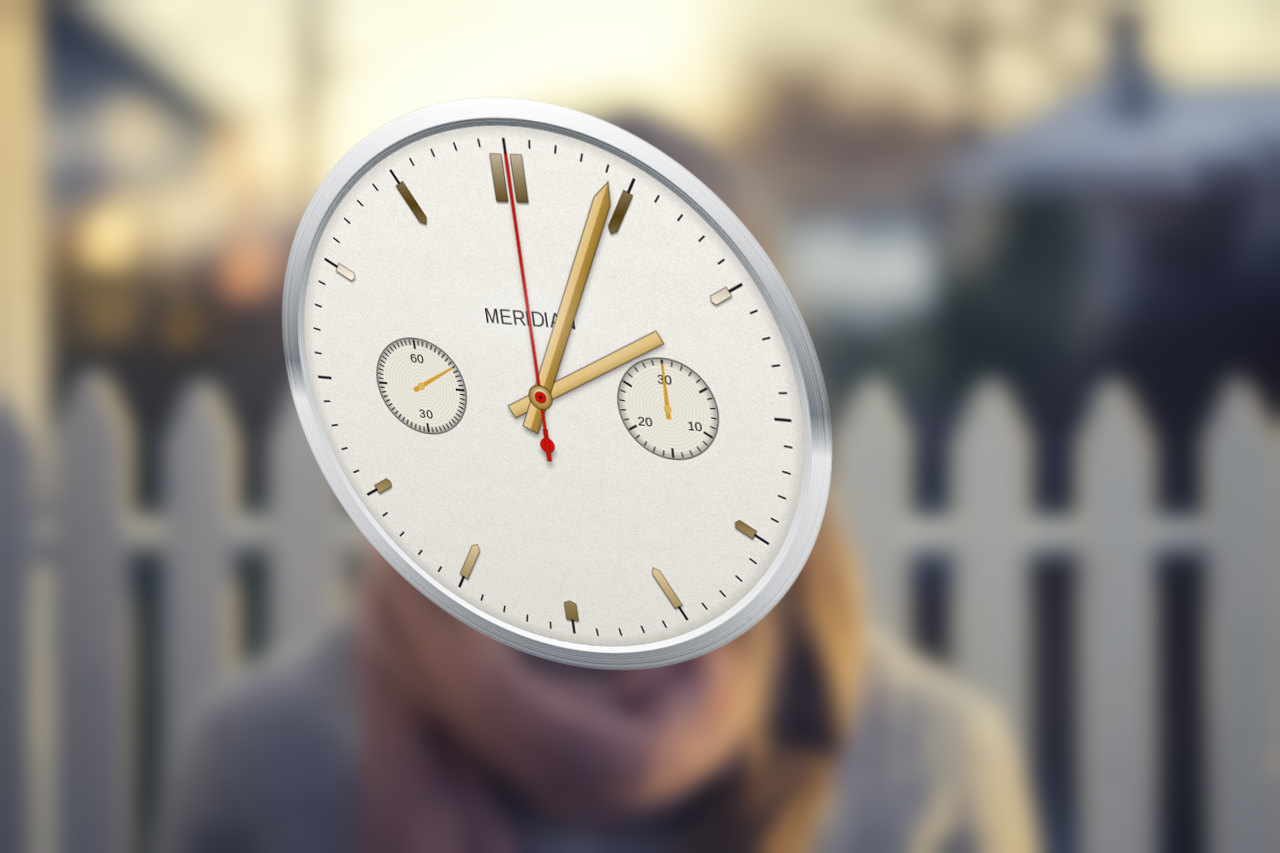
2:04:10
